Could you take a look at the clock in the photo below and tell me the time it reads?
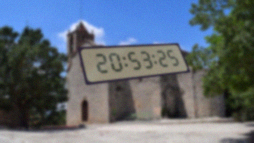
20:53:25
